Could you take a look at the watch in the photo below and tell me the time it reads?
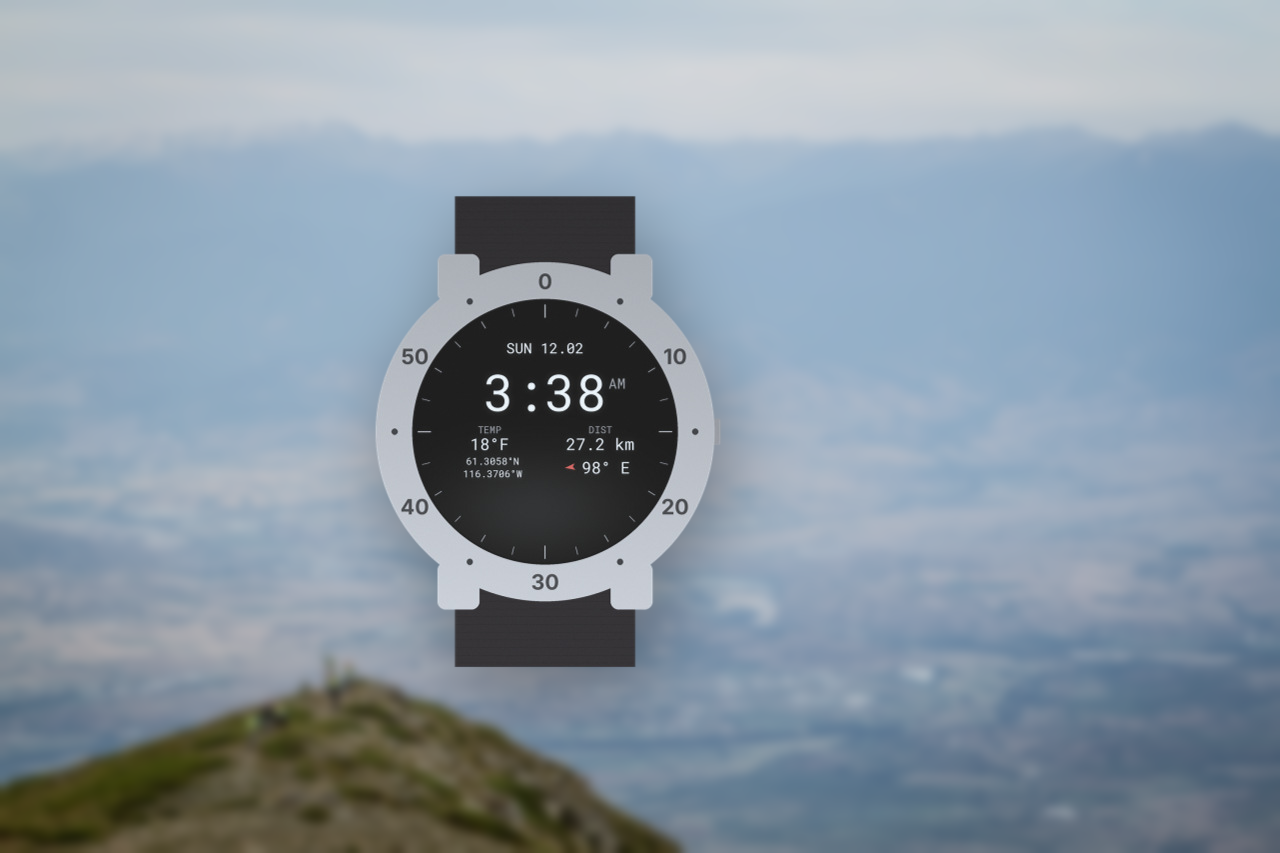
3:38
